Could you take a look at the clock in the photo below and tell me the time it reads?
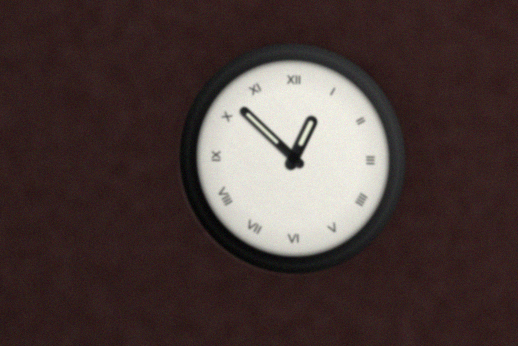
12:52
